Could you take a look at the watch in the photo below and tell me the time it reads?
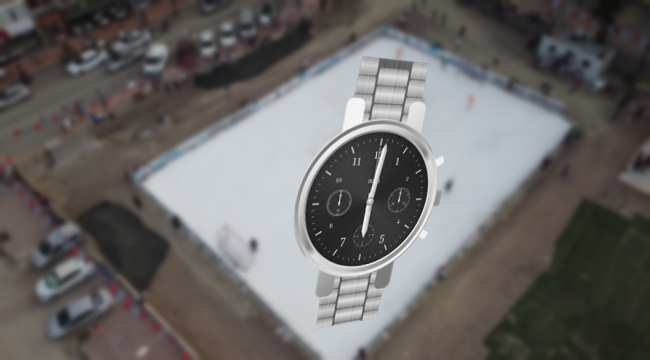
6:01
